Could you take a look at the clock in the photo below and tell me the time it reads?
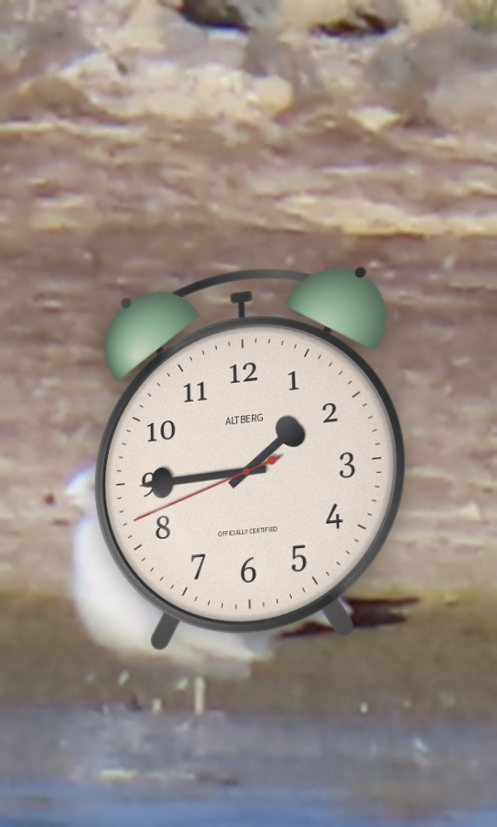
1:44:42
